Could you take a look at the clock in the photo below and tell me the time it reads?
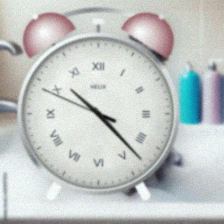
10:22:49
